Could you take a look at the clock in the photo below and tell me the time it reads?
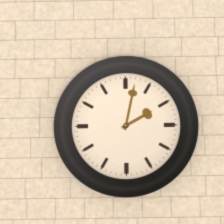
2:02
